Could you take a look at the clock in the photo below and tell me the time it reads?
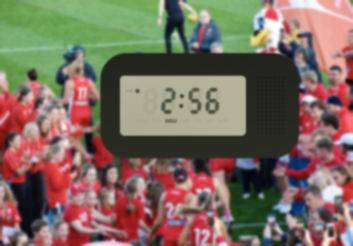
2:56
